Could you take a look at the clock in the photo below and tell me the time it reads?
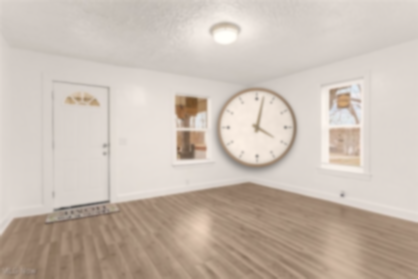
4:02
